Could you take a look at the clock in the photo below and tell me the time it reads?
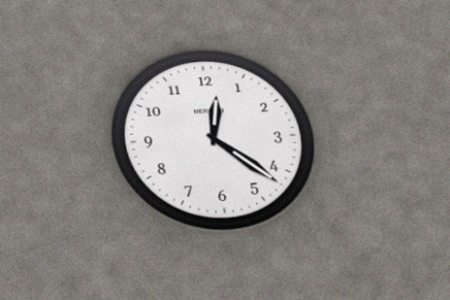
12:22
